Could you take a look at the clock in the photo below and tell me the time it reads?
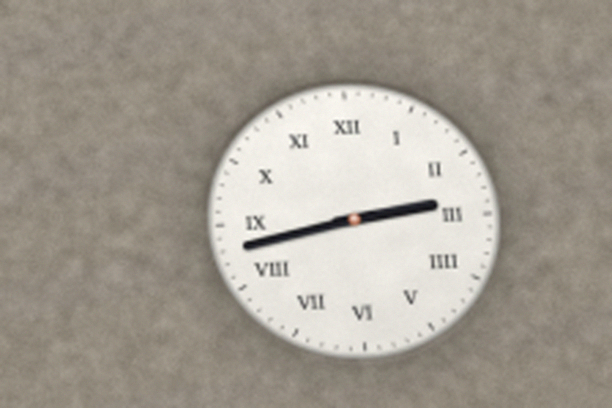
2:43
